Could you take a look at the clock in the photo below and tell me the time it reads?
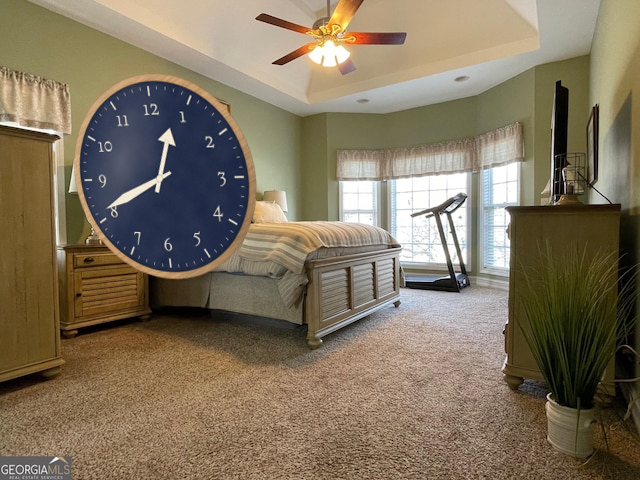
12:41
